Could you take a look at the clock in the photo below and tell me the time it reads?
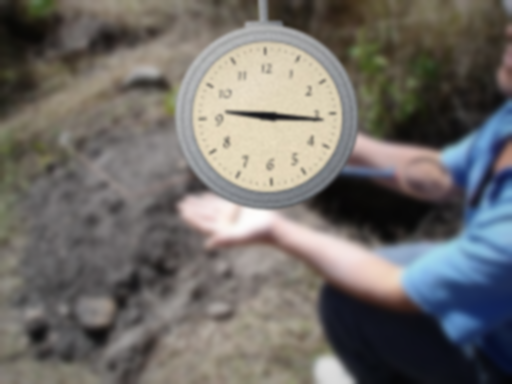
9:16
